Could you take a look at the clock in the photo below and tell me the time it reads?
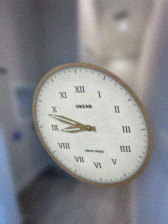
8:48
